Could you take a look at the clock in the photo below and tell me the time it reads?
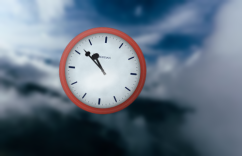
10:52
